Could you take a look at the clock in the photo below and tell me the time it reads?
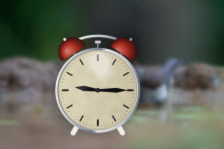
9:15
